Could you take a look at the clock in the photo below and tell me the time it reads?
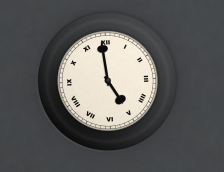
4:59
